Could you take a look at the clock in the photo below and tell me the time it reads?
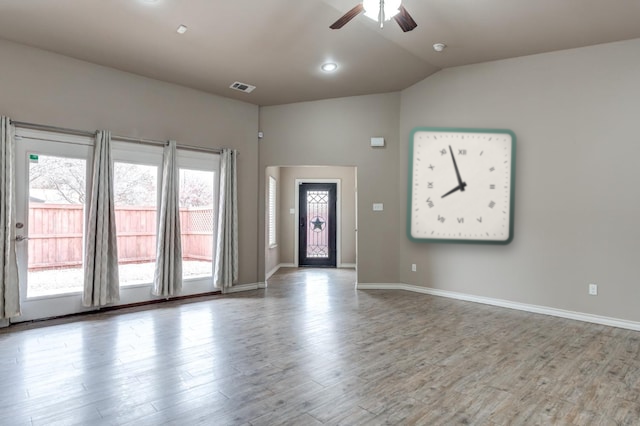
7:57
